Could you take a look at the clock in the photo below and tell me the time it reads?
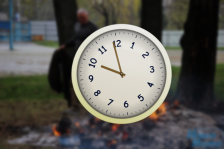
9:59
